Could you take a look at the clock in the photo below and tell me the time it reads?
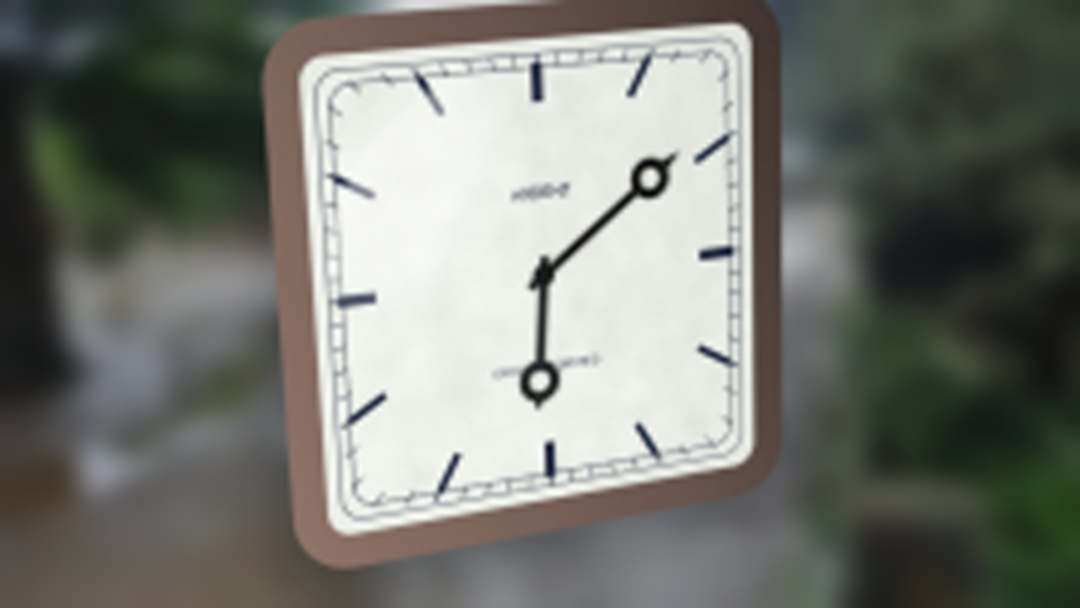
6:09
